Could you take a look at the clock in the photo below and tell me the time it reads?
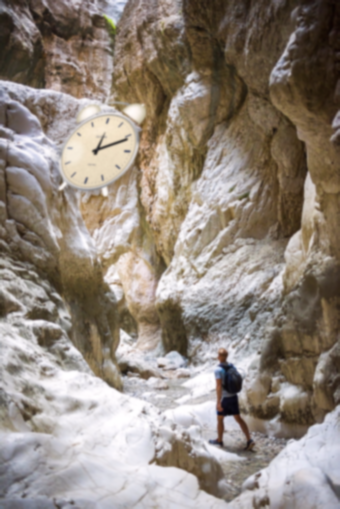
12:11
